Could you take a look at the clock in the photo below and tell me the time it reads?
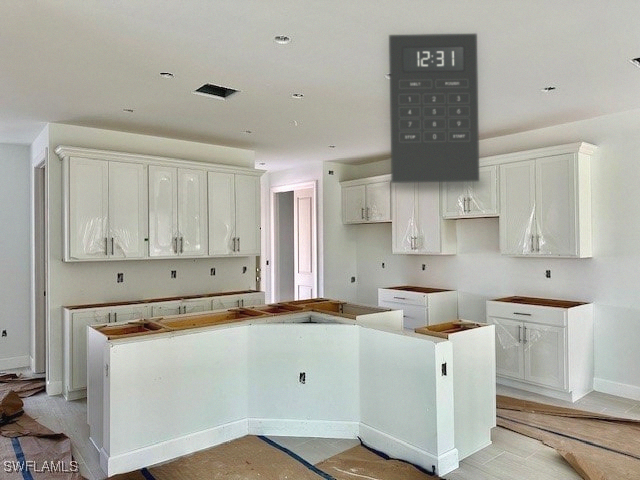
12:31
